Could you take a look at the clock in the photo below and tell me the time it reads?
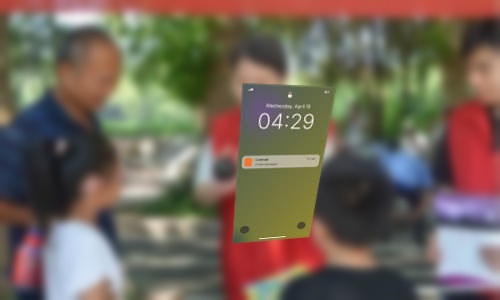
4:29
